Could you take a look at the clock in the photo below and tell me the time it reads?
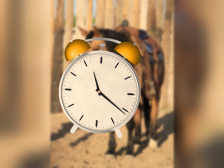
11:21
